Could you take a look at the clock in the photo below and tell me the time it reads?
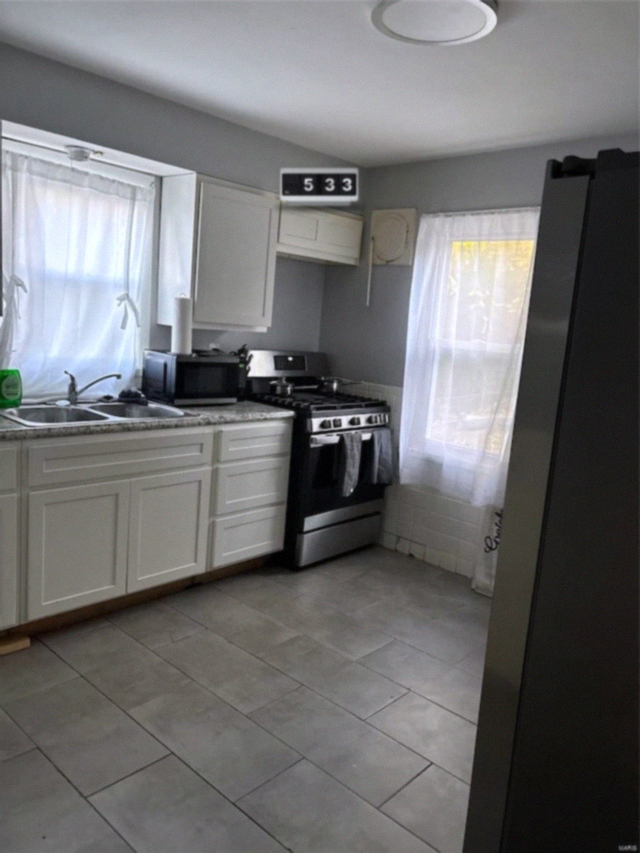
5:33
